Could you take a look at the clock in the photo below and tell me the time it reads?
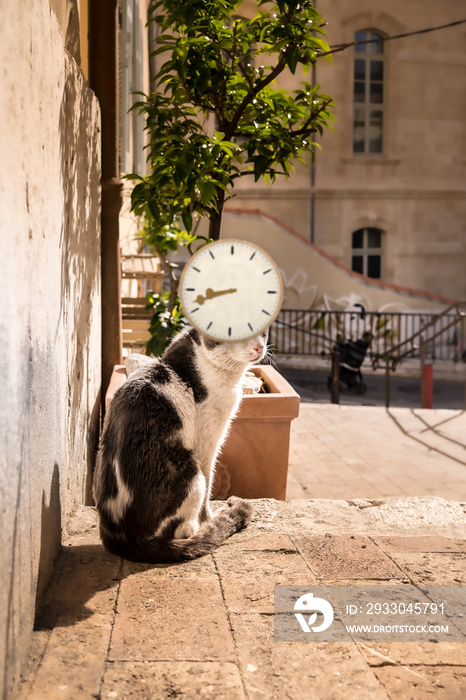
8:42
